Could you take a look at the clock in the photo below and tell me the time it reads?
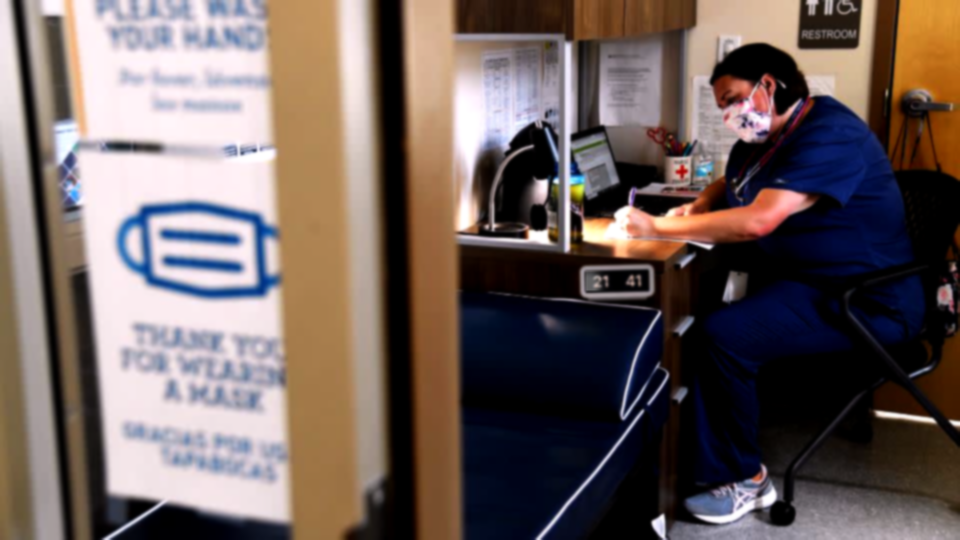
21:41
